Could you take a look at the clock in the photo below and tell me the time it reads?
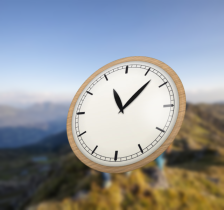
11:07
